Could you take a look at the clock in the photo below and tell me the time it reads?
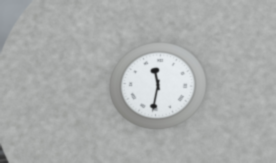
11:31
